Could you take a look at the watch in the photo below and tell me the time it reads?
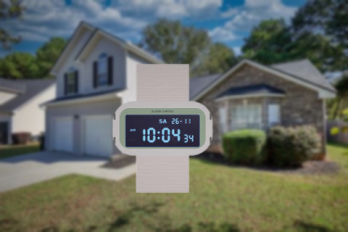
10:04:34
